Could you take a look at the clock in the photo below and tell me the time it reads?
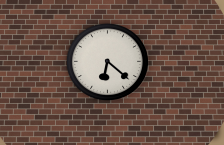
6:22
